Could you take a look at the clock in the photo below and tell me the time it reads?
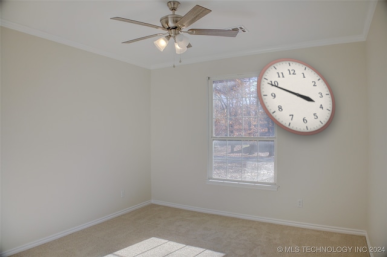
3:49
